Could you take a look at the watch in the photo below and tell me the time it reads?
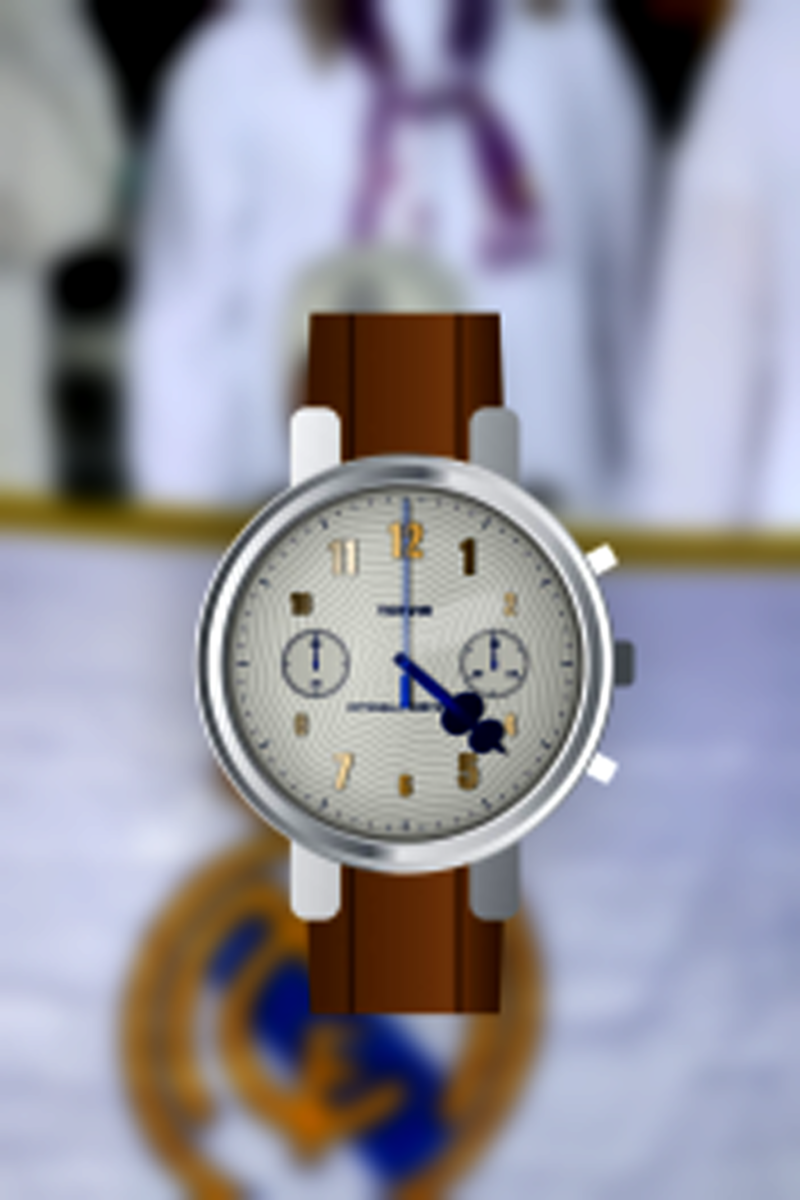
4:22
